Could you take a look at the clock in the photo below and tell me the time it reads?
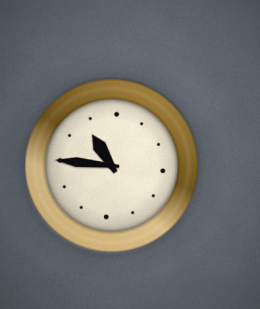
10:45
